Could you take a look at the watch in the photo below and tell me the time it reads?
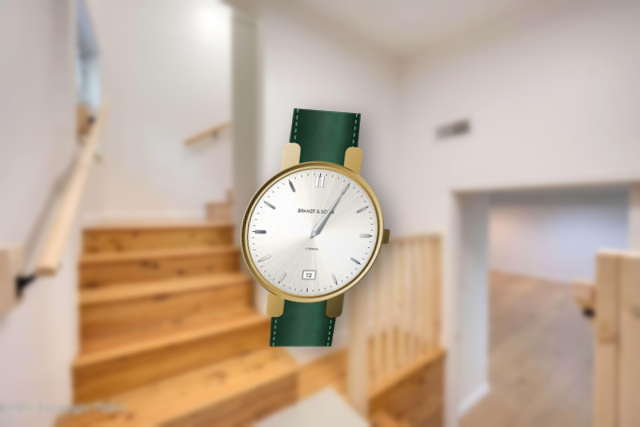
1:05
